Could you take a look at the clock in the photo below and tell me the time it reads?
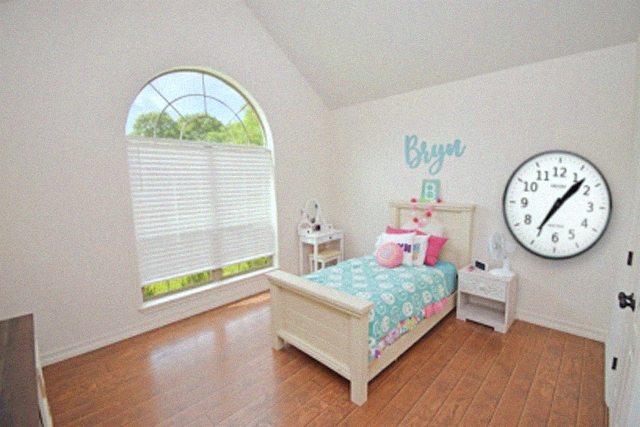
7:07
